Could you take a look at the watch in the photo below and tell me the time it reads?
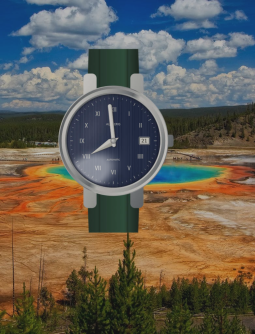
7:59
